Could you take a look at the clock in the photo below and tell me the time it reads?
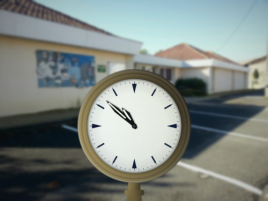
10:52
